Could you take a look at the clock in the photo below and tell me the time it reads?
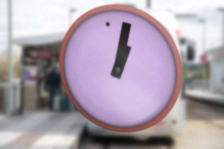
1:04
